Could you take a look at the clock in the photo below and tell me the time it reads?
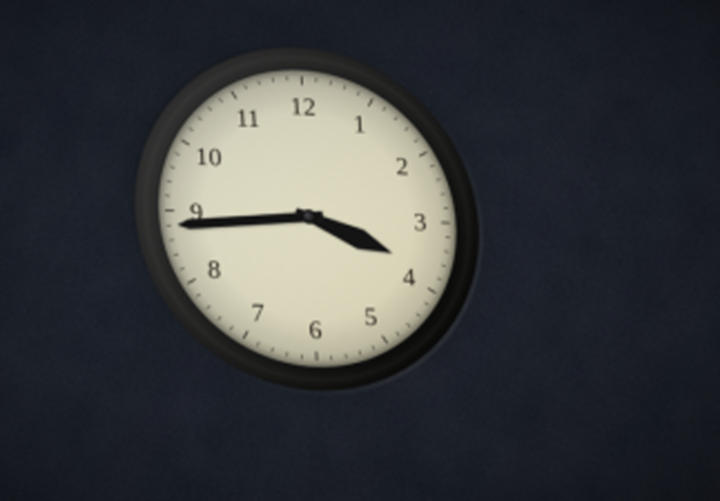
3:44
